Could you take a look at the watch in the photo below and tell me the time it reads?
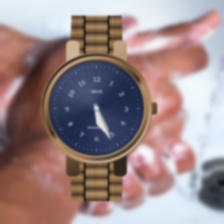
5:26
